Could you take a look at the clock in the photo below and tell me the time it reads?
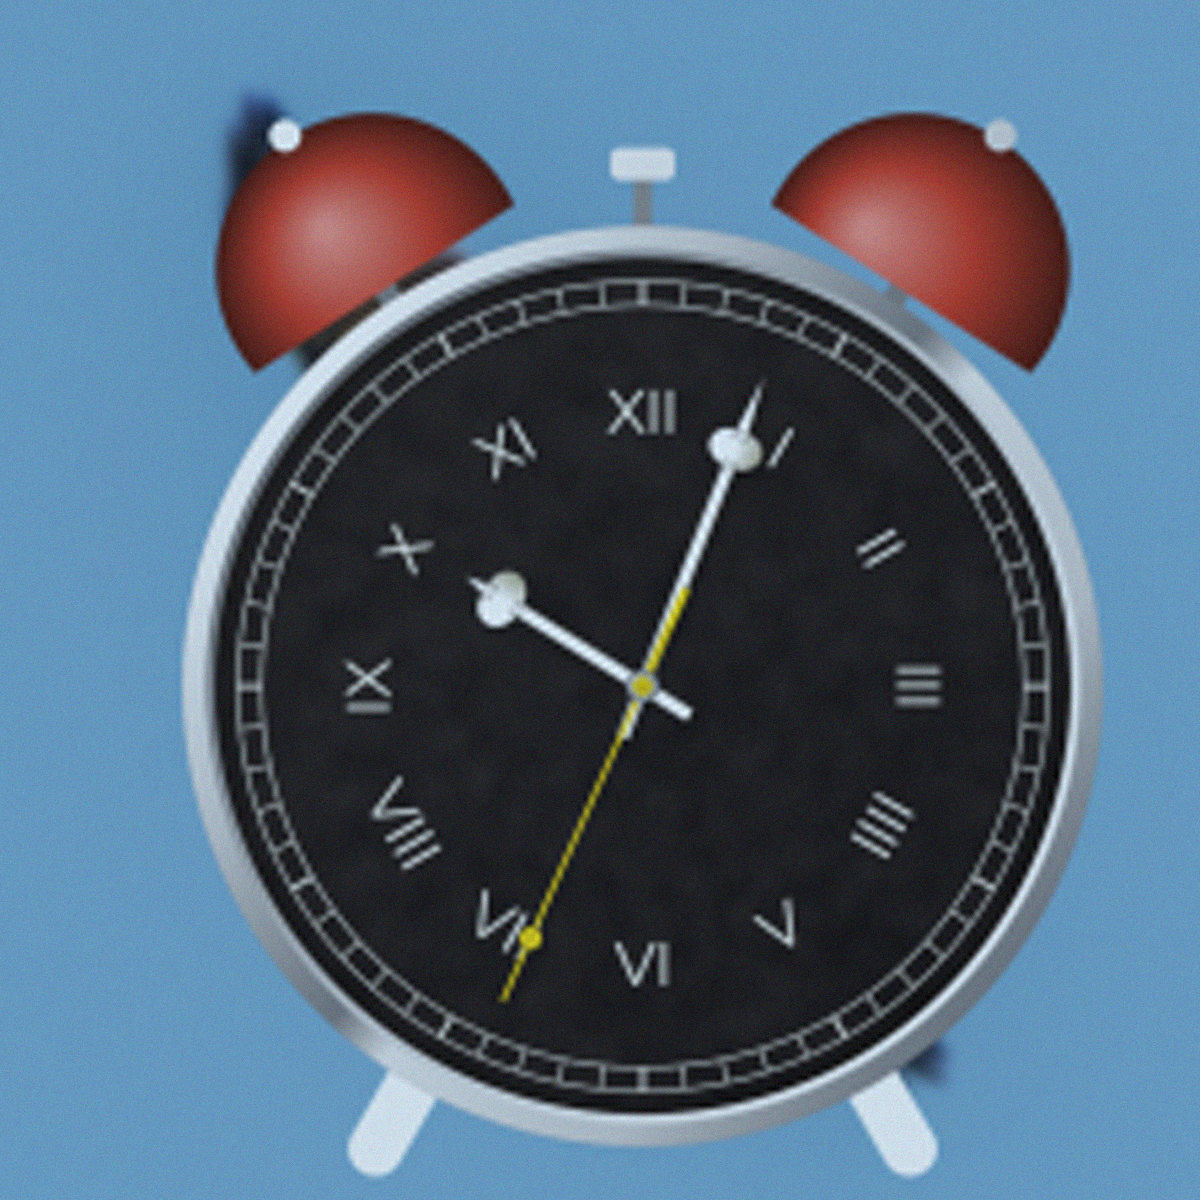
10:03:34
